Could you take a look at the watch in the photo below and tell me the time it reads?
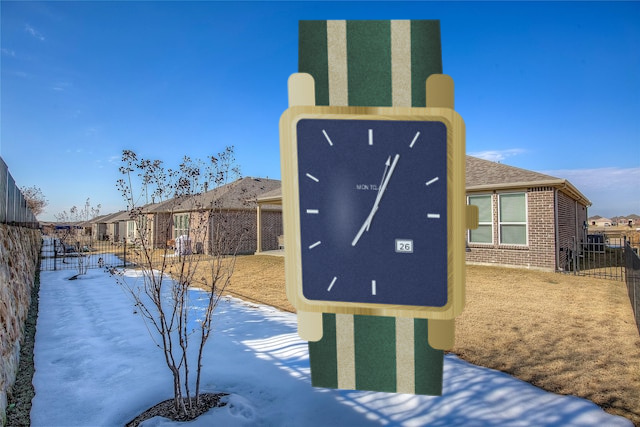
7:04:03
